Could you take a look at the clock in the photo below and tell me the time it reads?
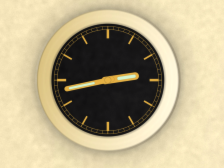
2:43
